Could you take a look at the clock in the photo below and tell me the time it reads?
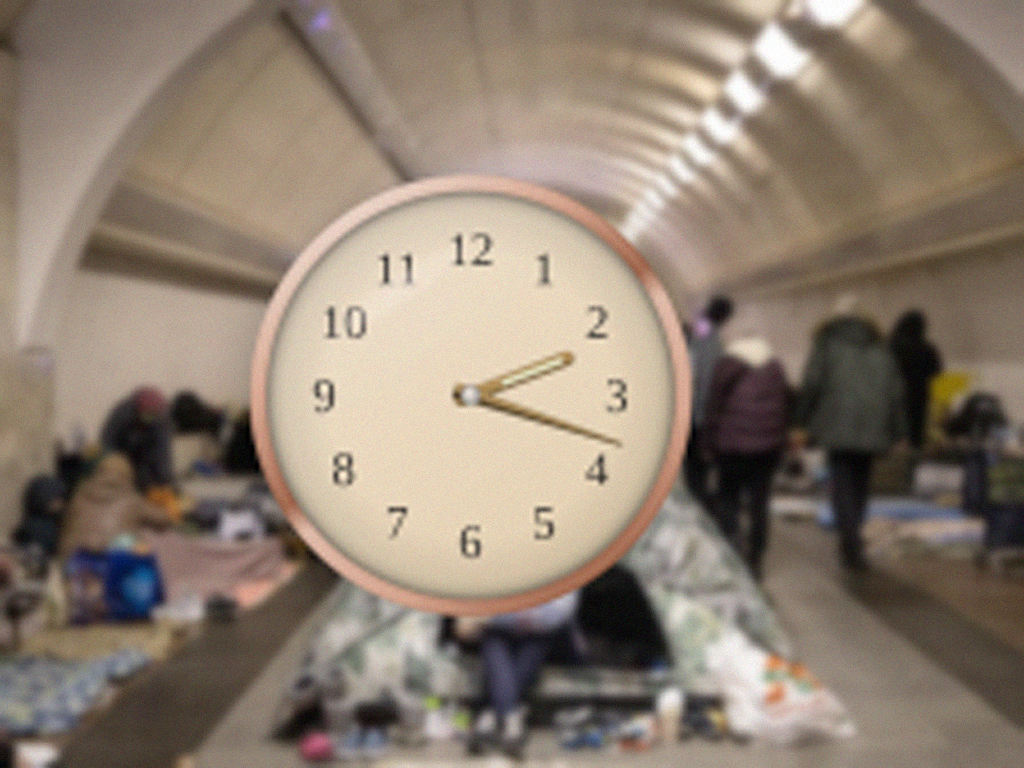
2:18
